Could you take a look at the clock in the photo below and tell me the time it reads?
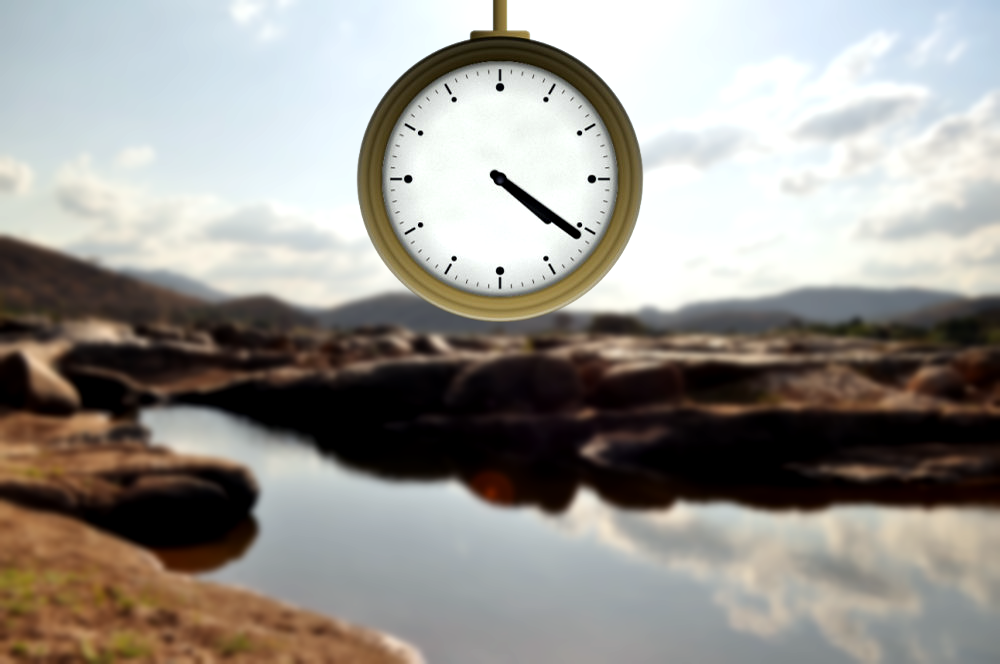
4:21
